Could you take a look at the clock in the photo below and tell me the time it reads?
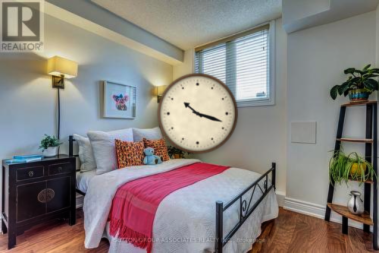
10:18
